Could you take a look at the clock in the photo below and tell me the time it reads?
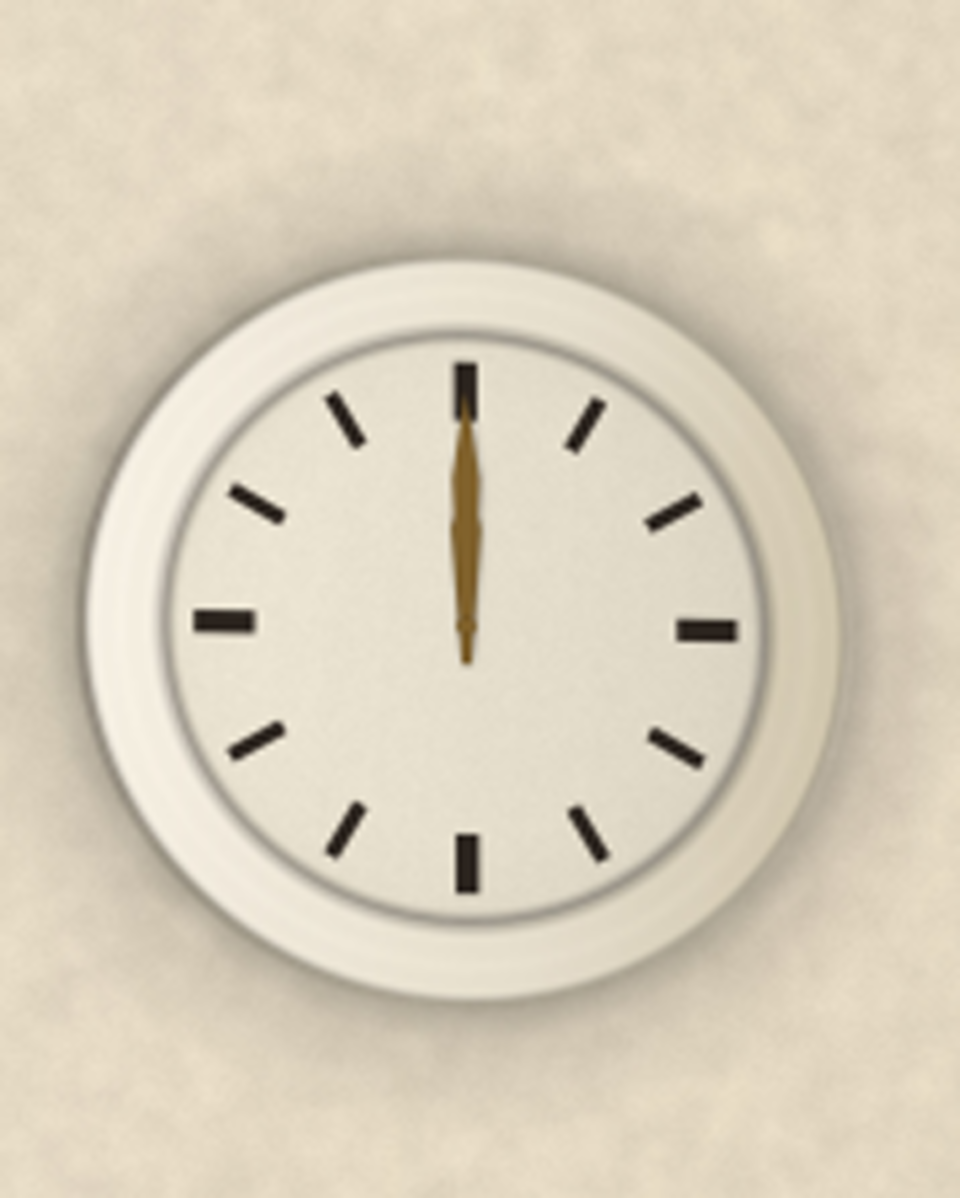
12:00
